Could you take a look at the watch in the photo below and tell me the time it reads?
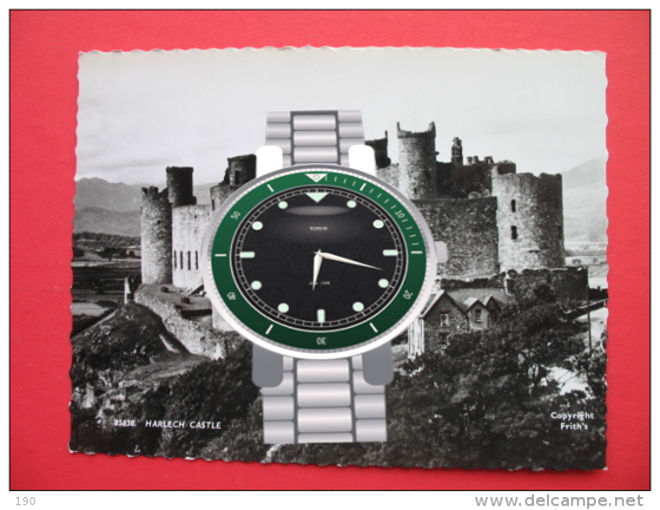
6:18
